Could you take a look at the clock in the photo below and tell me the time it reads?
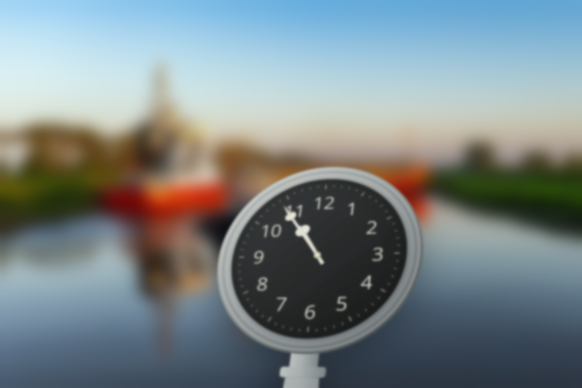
10:54
